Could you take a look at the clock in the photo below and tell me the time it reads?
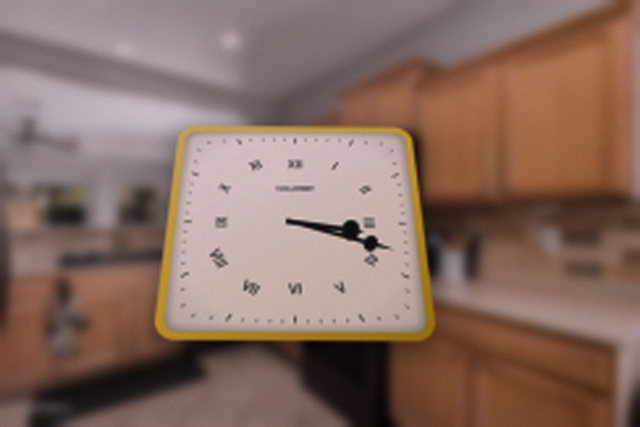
3:18
